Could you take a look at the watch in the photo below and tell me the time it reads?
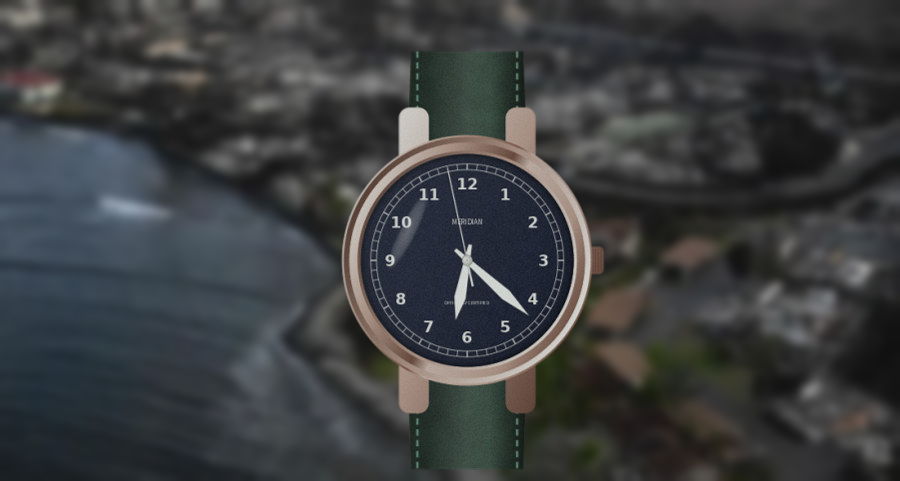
6:21:58
